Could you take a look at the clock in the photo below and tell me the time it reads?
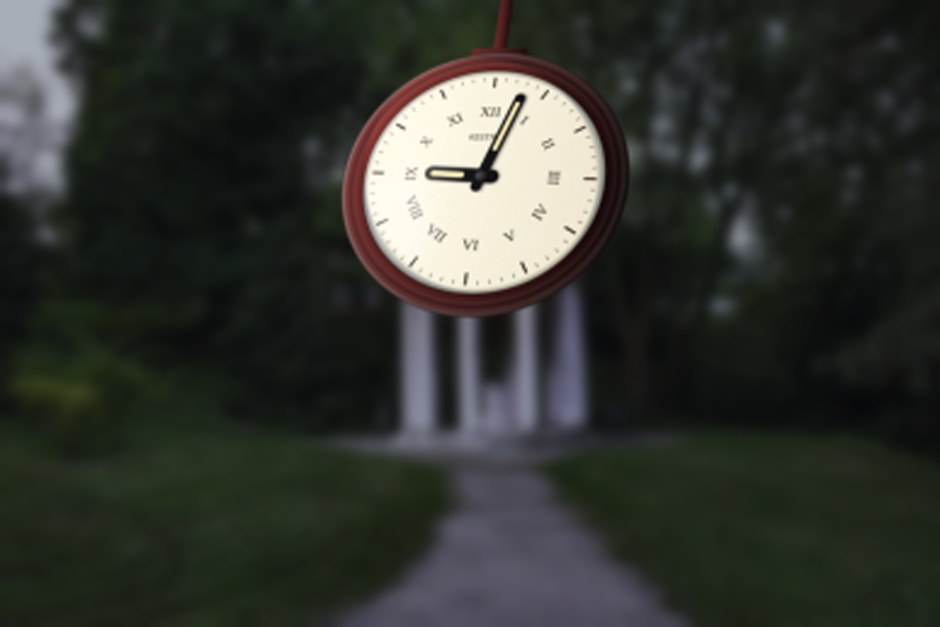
9:03
